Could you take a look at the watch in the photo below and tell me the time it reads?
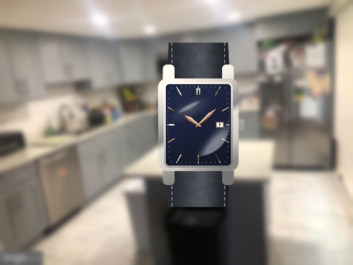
10:08
